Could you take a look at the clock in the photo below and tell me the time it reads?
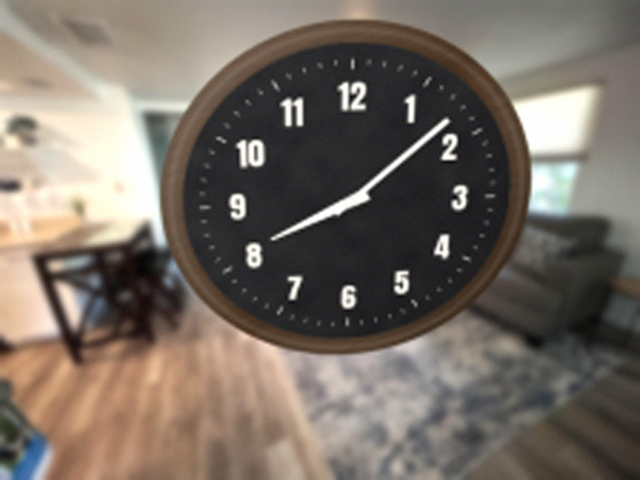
8:08
